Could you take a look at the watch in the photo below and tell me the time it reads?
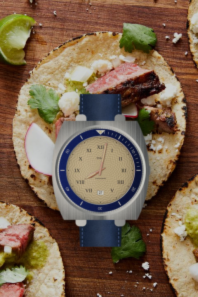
8:02
